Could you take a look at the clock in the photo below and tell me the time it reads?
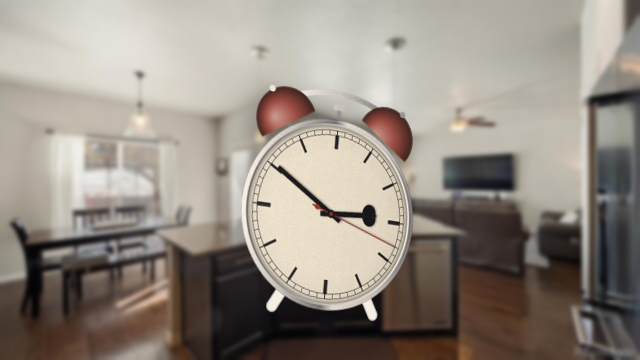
2:50:18
